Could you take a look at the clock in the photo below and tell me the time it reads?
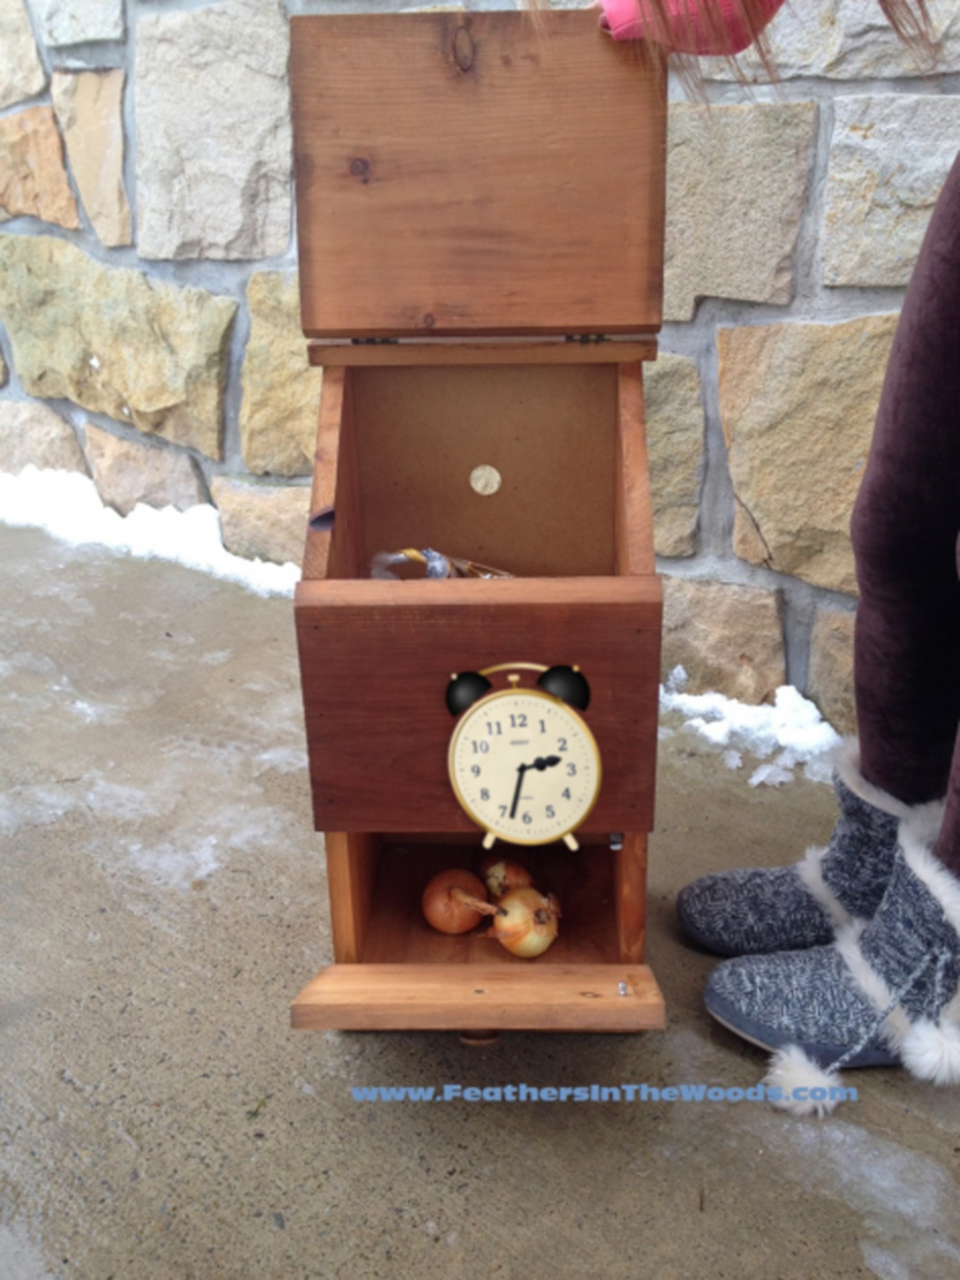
2:33
